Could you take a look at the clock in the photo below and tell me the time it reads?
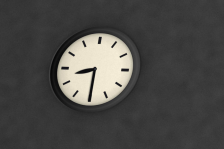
8:30
